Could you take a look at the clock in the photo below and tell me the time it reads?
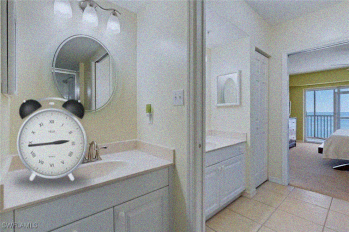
2:44
